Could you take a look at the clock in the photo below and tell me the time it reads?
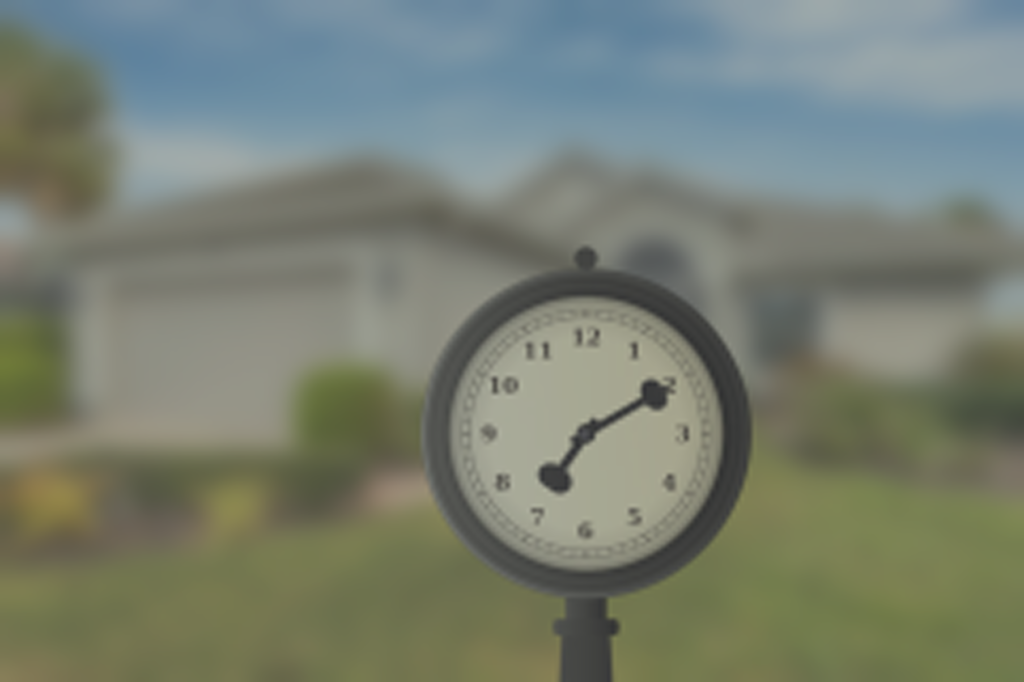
7:10
